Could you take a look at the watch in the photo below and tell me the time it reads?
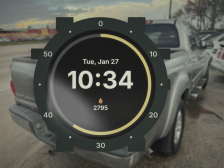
10:34
